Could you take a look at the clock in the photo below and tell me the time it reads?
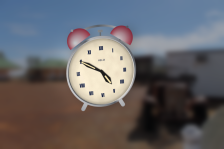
4:50
